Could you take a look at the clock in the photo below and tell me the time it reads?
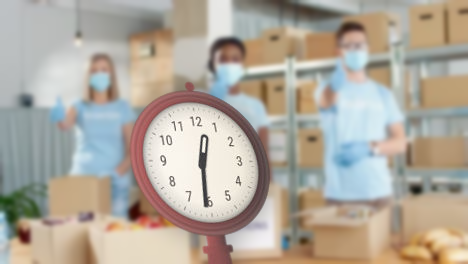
12:31
